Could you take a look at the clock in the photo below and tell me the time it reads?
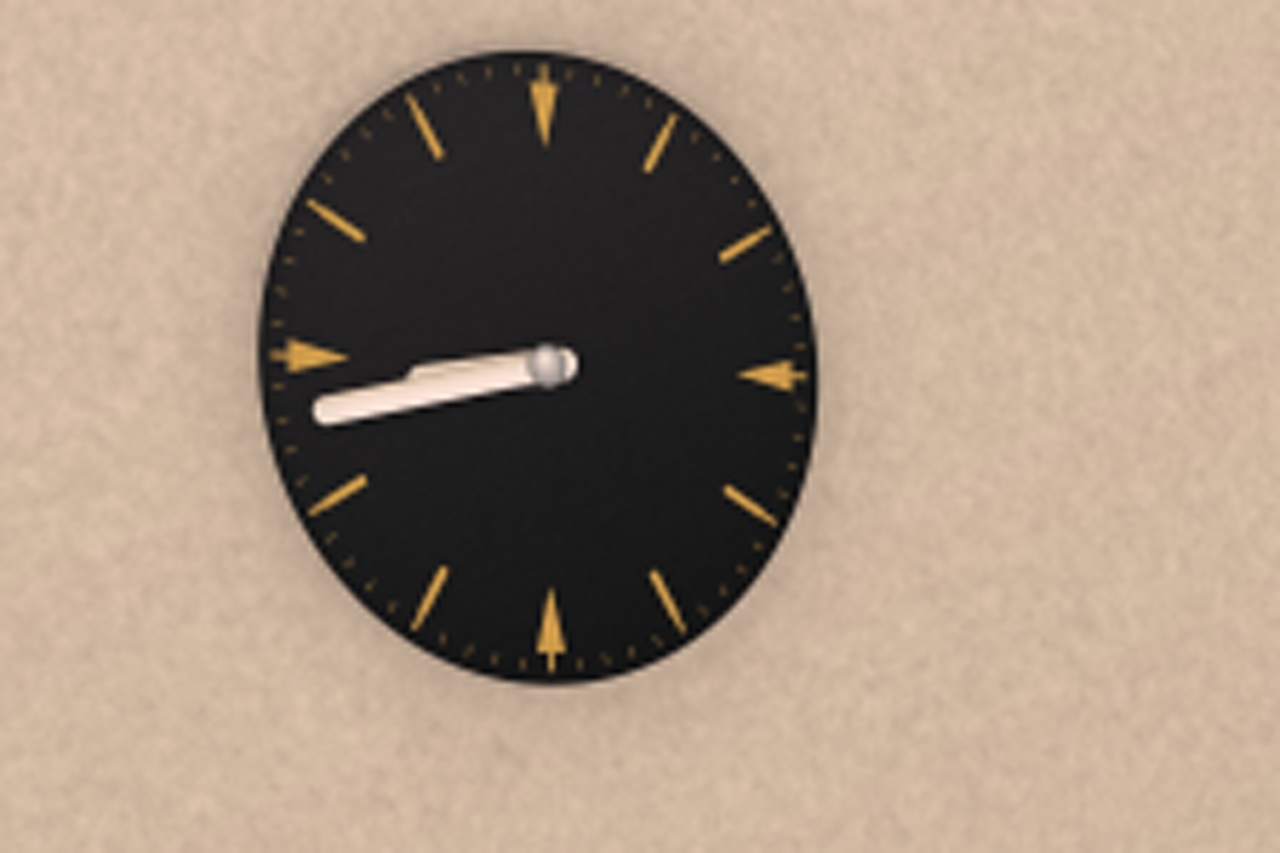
8:43
